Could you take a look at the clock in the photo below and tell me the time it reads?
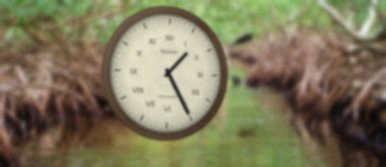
1:25
